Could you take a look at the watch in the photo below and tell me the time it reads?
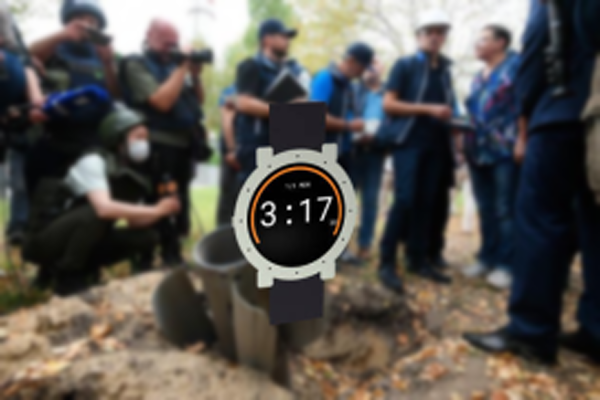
3:17
